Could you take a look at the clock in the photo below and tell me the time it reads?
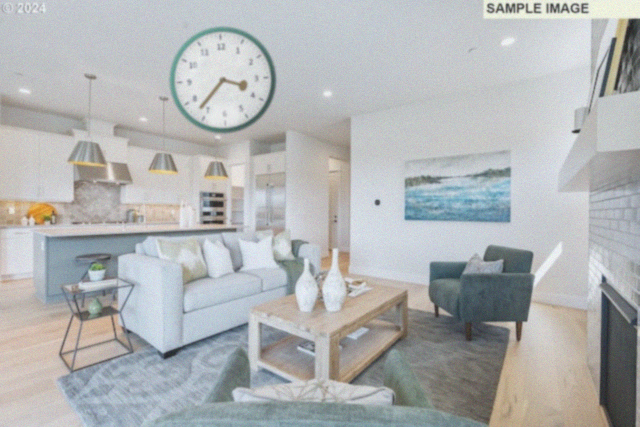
3:37
